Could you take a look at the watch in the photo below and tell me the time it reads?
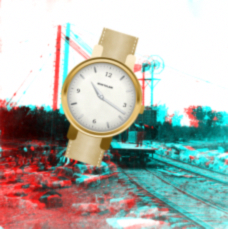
10:18
